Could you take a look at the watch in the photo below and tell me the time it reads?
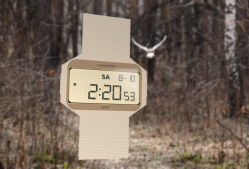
2:20:53
